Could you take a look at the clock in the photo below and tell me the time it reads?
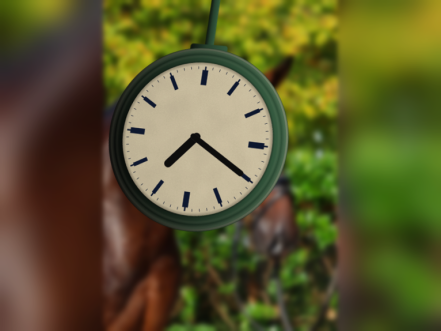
7:20
